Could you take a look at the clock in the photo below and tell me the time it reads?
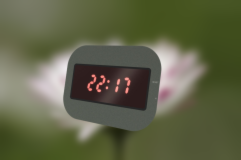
22:17
